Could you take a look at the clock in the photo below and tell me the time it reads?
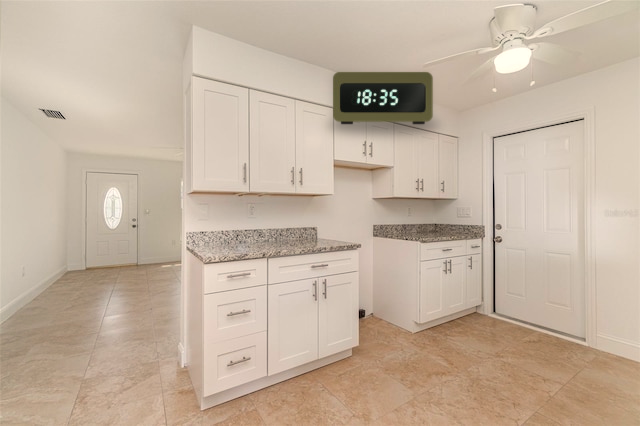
18:35
